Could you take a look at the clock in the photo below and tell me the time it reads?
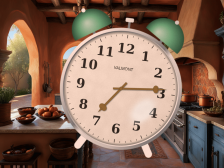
7:14
